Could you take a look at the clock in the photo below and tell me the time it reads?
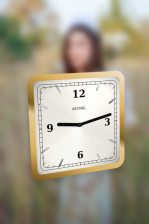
9:13
